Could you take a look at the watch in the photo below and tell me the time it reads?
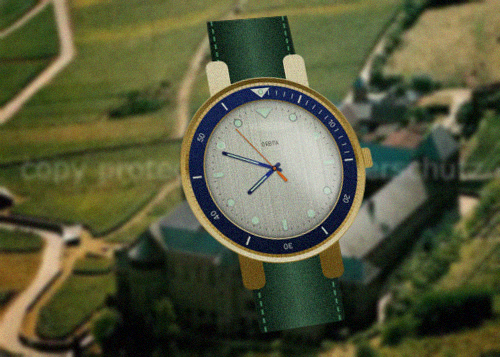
7:48:54
